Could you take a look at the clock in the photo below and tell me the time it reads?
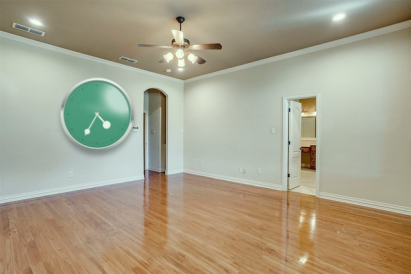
4:35
